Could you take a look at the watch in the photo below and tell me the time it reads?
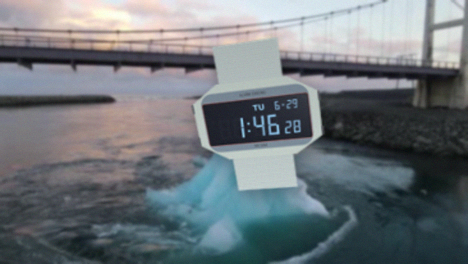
1:46:28
